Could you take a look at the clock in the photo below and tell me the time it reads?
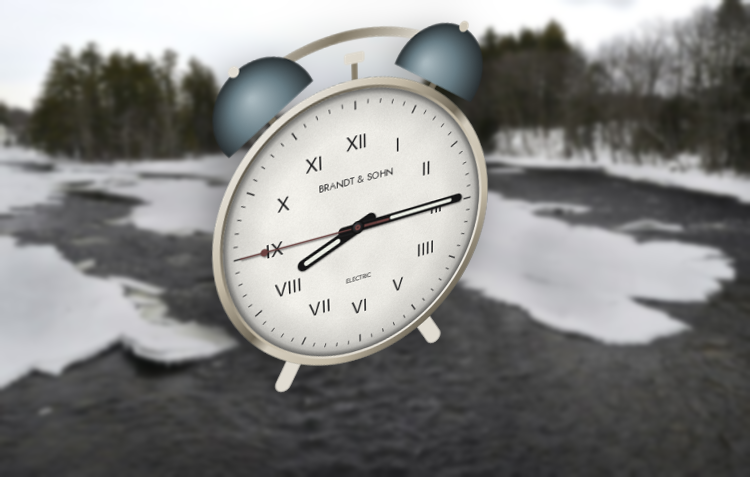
8:14:45
